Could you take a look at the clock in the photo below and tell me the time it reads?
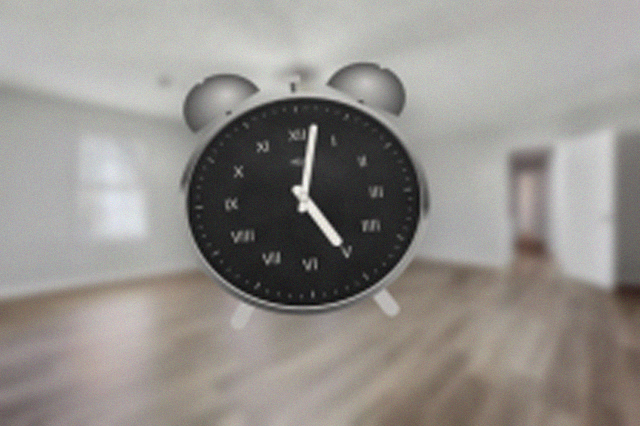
5:02
